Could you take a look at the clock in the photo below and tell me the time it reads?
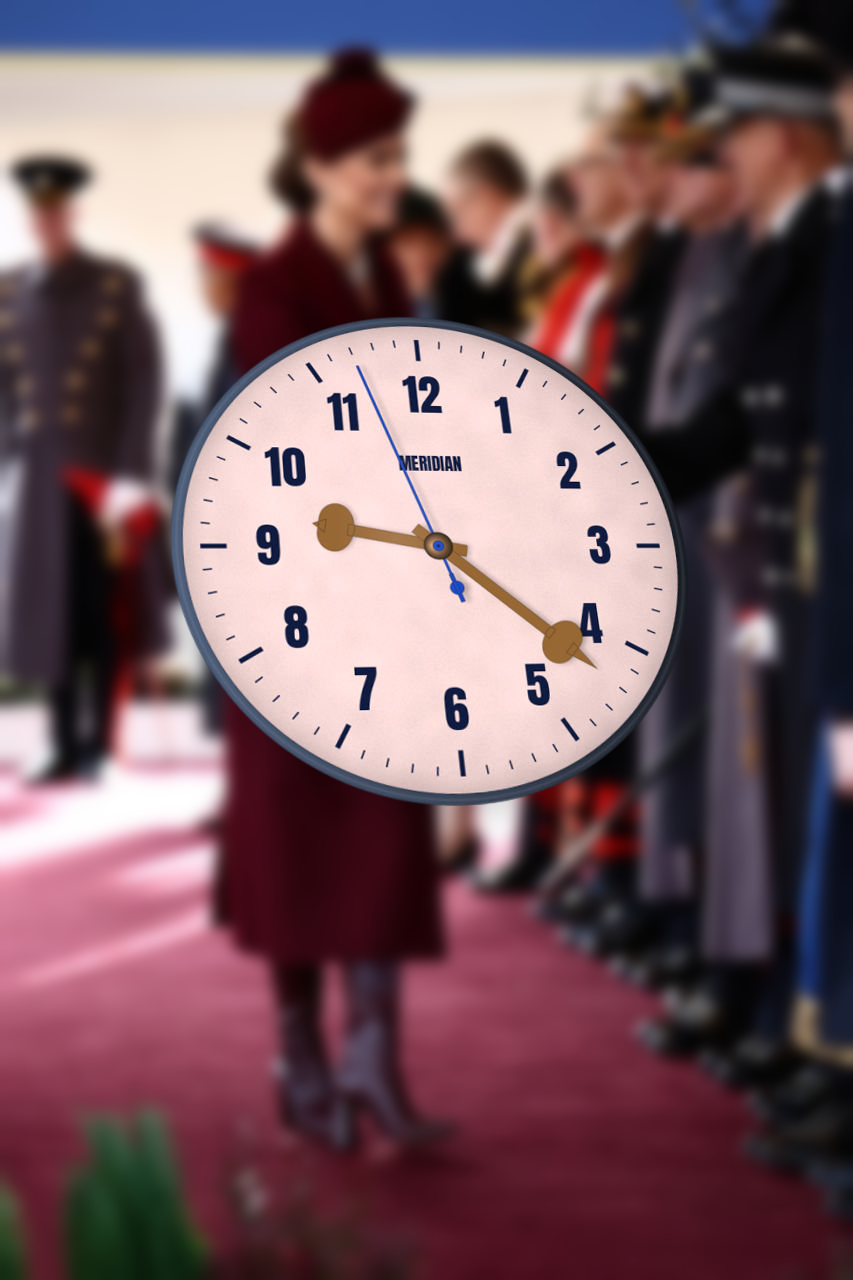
9:21:57
